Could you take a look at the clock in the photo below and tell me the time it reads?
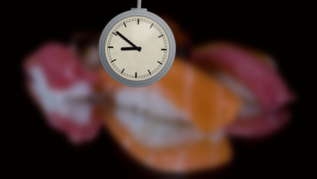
8:51
